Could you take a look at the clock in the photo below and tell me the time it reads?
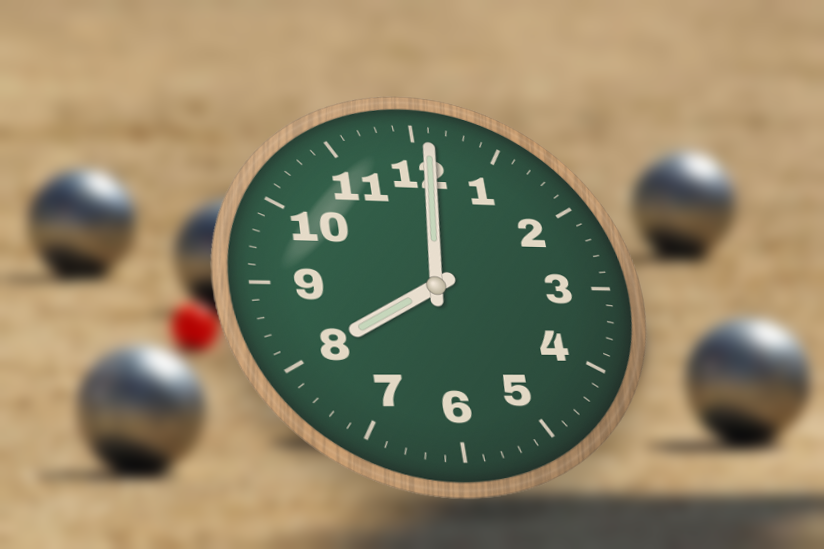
8:01
